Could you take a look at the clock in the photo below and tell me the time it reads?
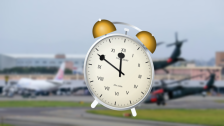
11:49
